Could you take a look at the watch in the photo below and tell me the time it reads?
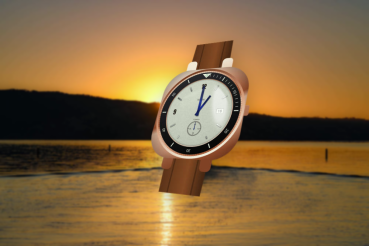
1:00
